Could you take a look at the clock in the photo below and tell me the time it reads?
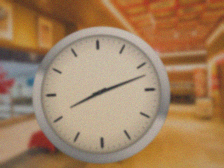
8:12
